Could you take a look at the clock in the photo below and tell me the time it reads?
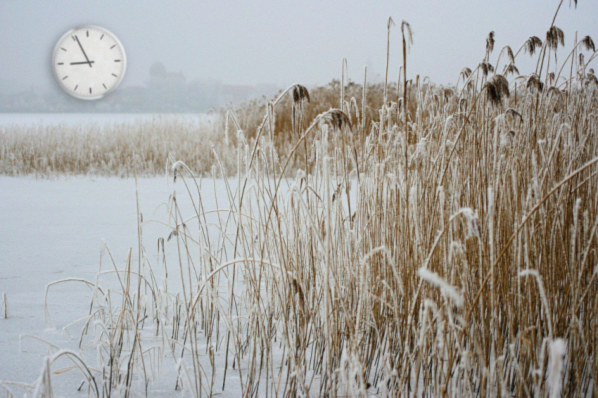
8:56
